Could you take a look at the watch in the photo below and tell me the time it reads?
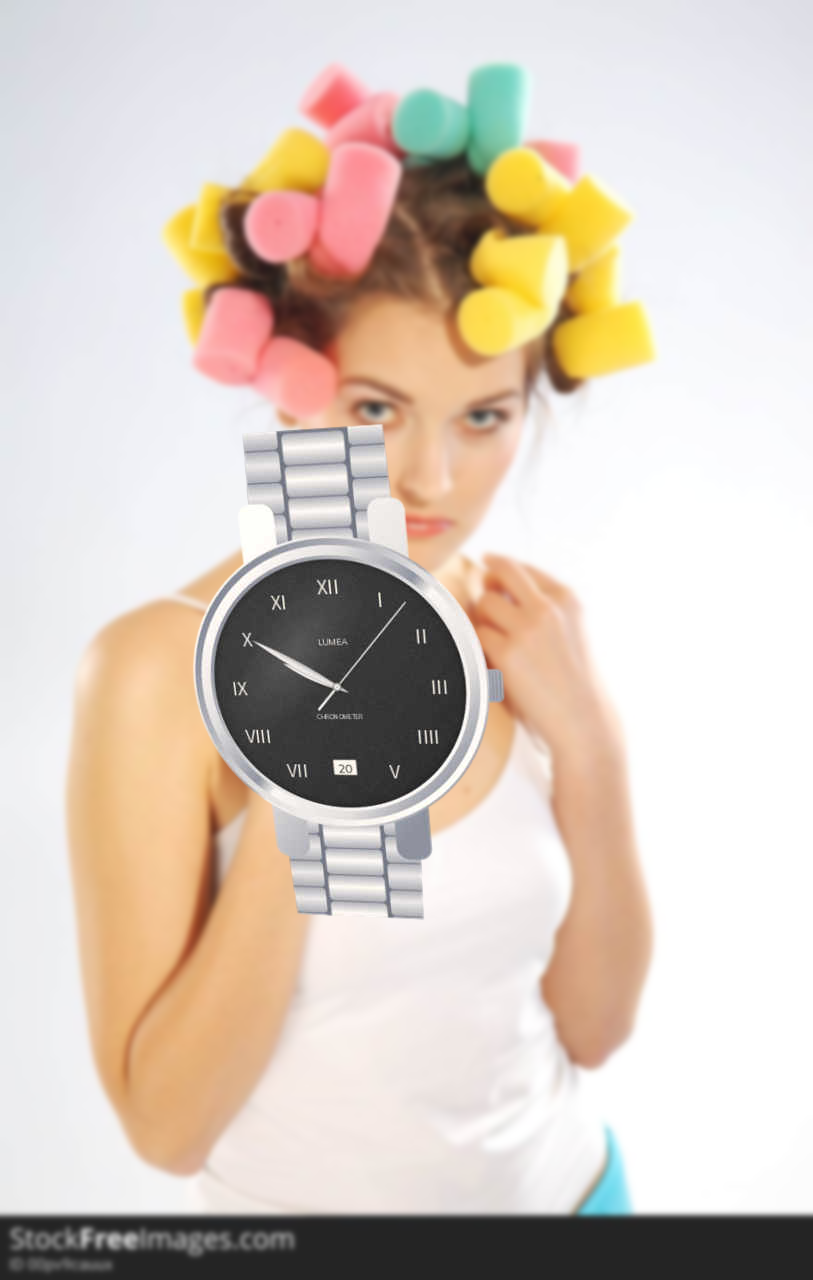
9:50:07
